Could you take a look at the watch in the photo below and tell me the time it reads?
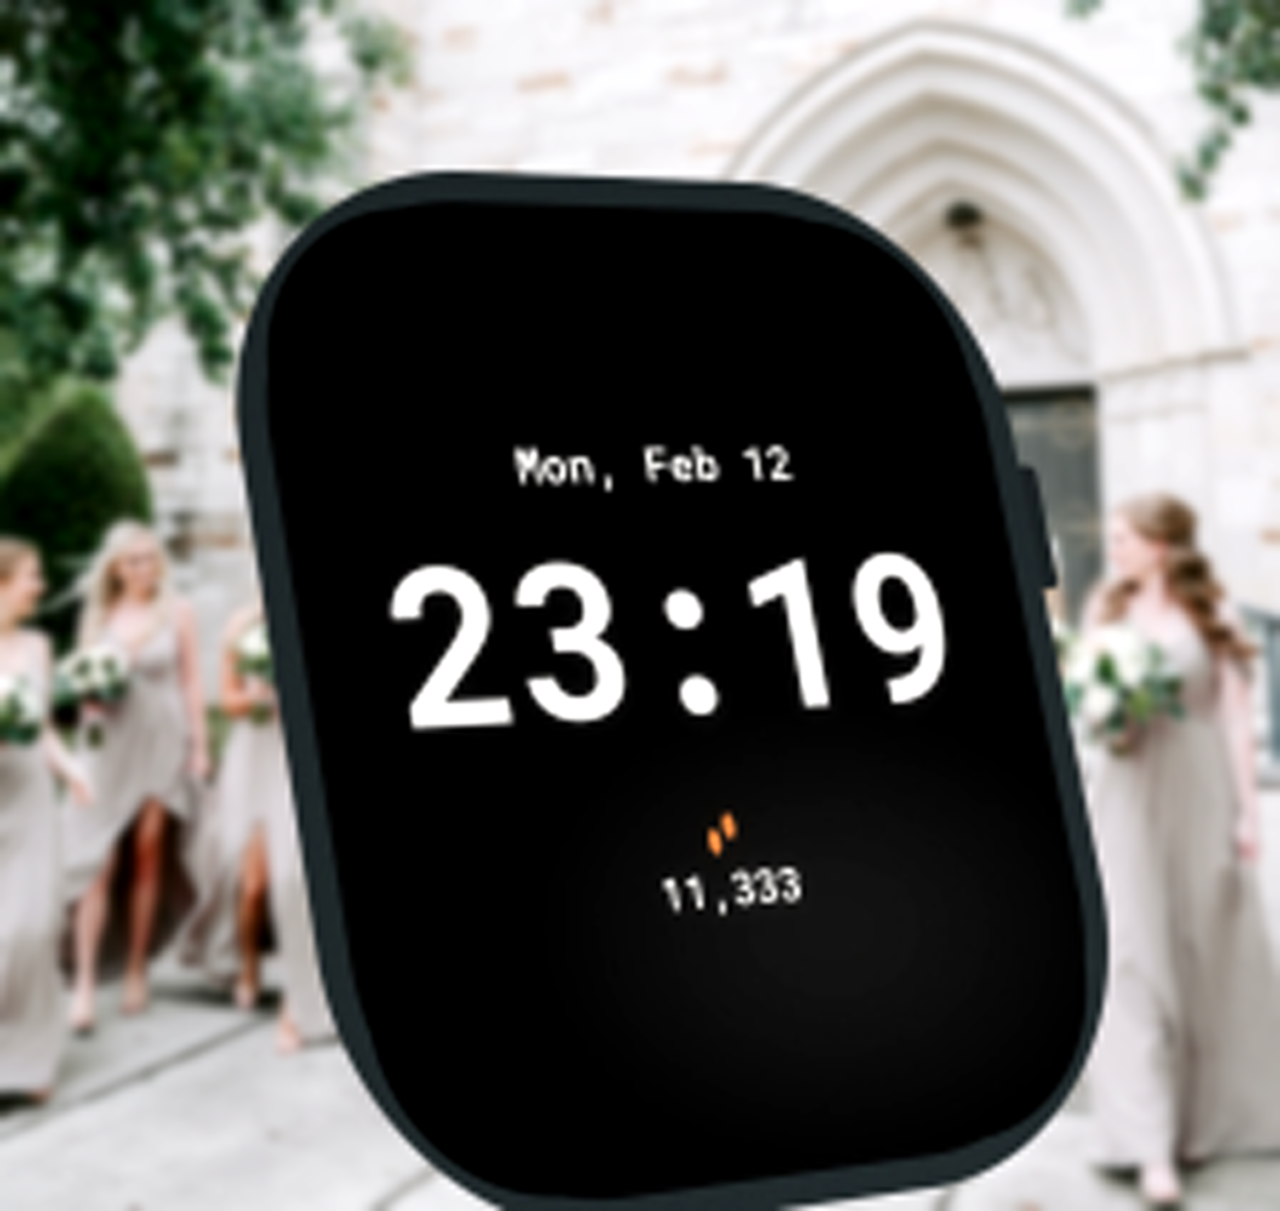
23:19
